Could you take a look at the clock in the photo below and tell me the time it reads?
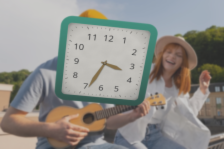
3:34
